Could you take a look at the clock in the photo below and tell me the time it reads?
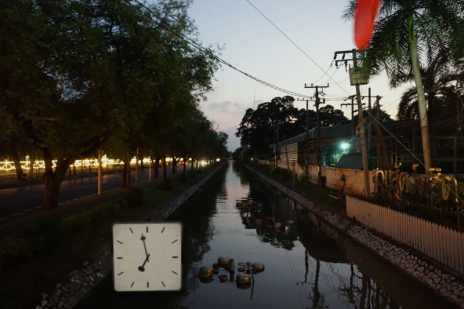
6:58
